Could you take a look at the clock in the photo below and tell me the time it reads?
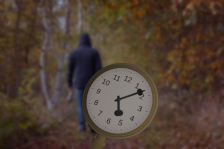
5:08
